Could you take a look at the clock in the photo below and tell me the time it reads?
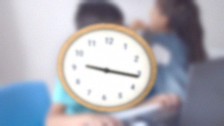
9:16
